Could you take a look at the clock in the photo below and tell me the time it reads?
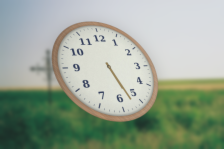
5:27
